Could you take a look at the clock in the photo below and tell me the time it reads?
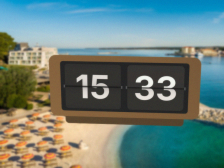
15:33
